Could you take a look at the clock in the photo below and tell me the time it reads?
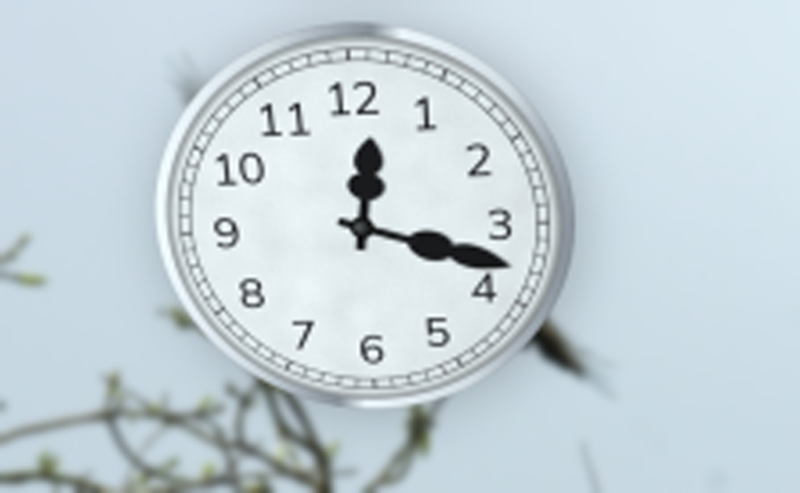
12:18
